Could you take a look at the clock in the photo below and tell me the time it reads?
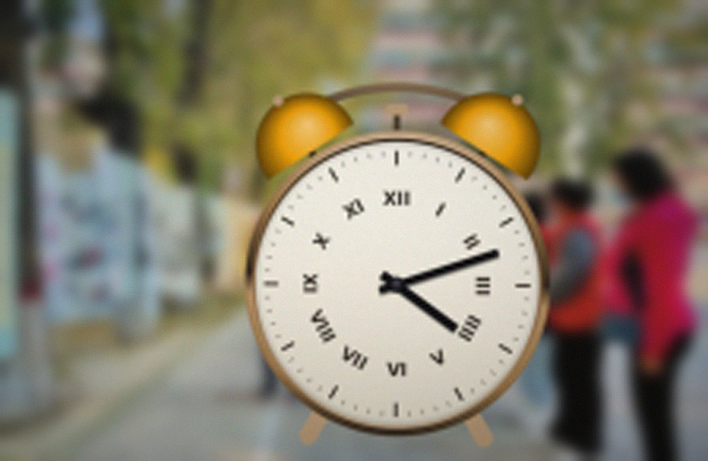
4:12
